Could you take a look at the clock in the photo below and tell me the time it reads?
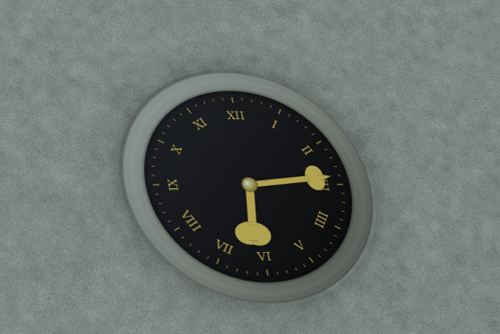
6:14
